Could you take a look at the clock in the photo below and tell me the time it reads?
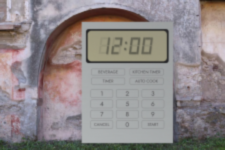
12:00
